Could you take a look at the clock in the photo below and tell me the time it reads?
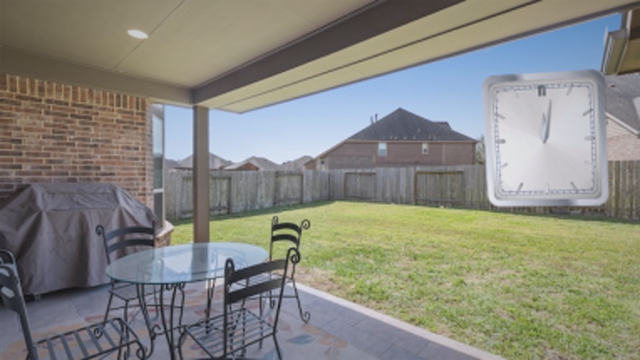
12:02
